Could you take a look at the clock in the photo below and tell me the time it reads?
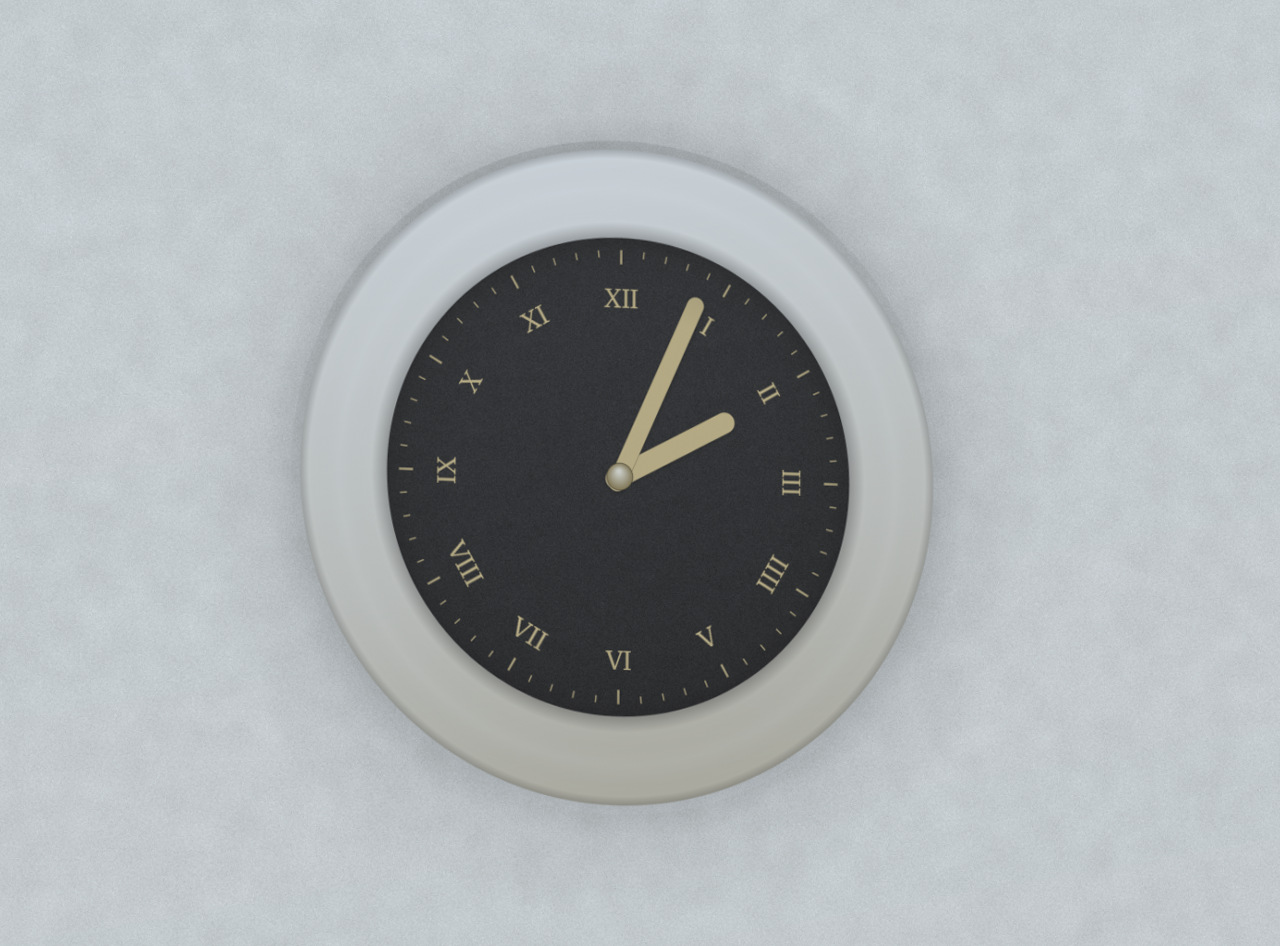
2:04
